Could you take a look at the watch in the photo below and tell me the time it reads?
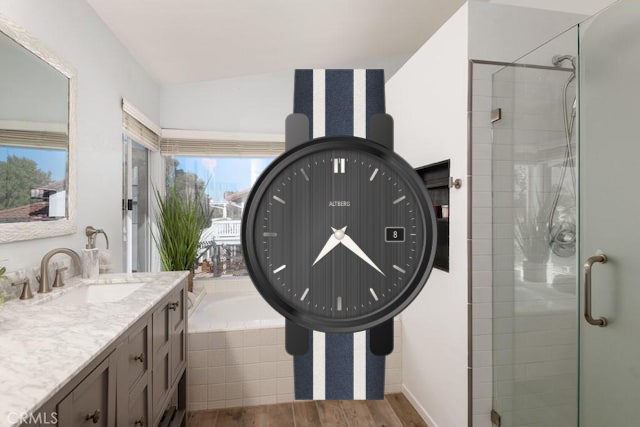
7:22
